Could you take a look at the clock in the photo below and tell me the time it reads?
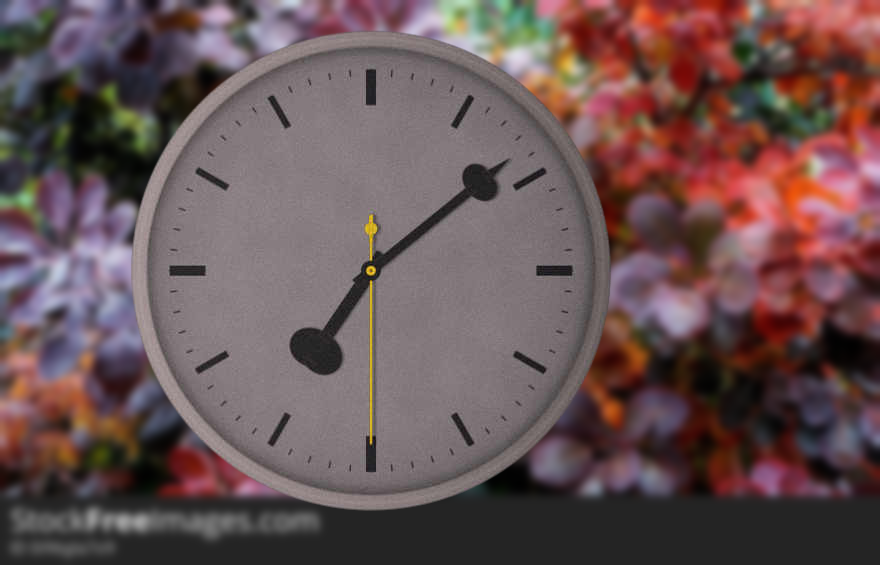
7:08:30
